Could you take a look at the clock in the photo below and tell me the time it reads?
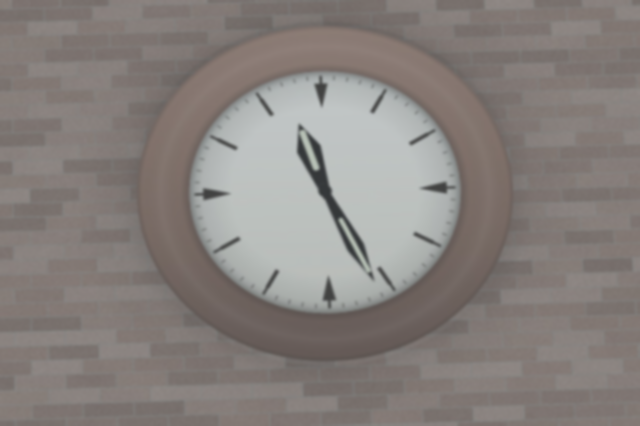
11:26
